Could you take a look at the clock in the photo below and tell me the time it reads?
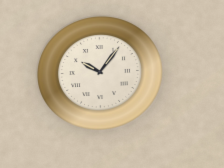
10:06
